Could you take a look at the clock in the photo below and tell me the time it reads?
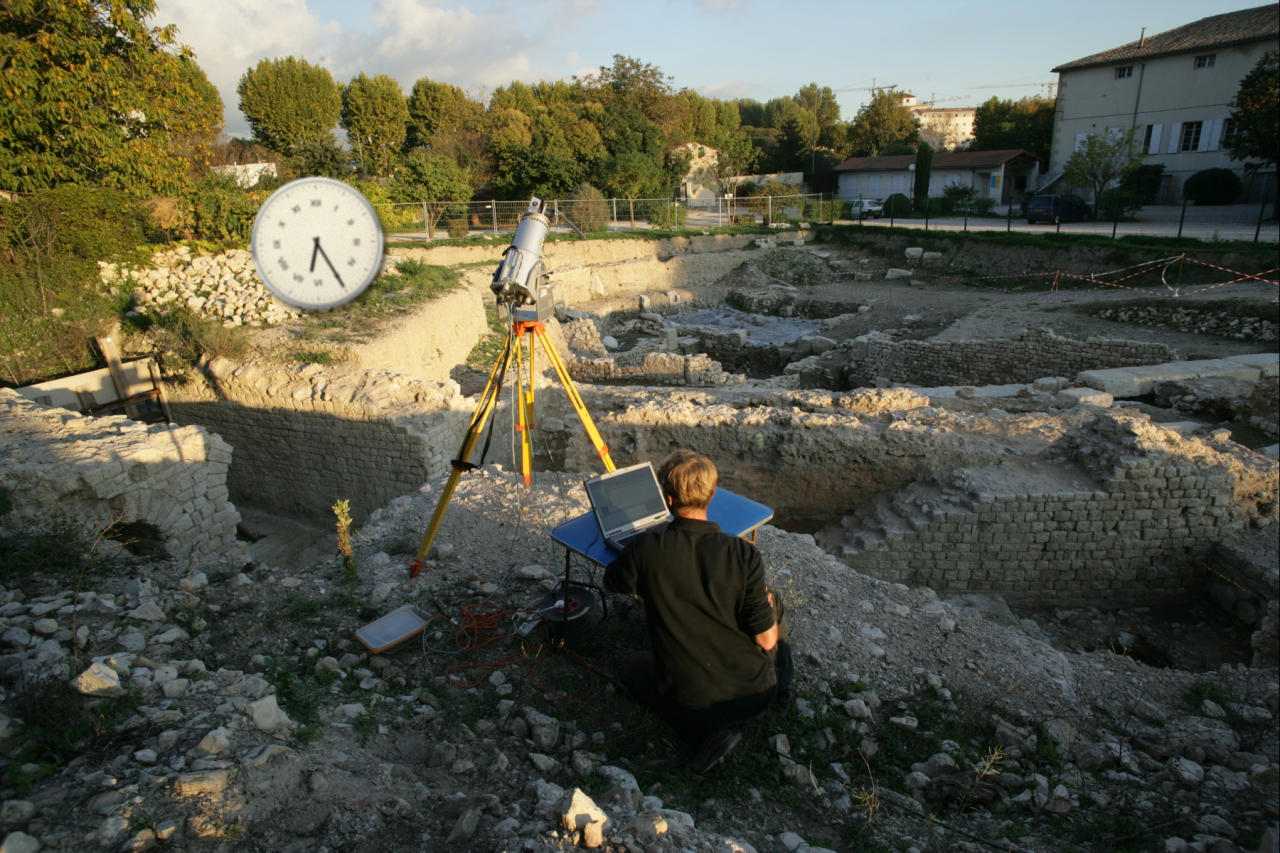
6:25
